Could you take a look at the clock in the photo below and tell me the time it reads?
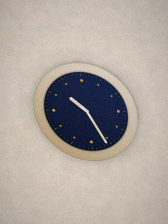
10:26
